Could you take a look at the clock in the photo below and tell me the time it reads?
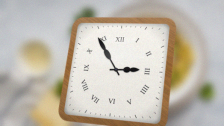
2:54
